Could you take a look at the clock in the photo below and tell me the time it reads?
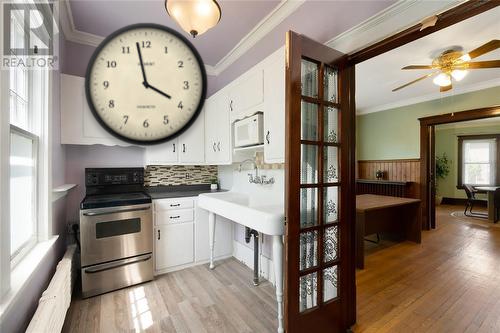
3:58
